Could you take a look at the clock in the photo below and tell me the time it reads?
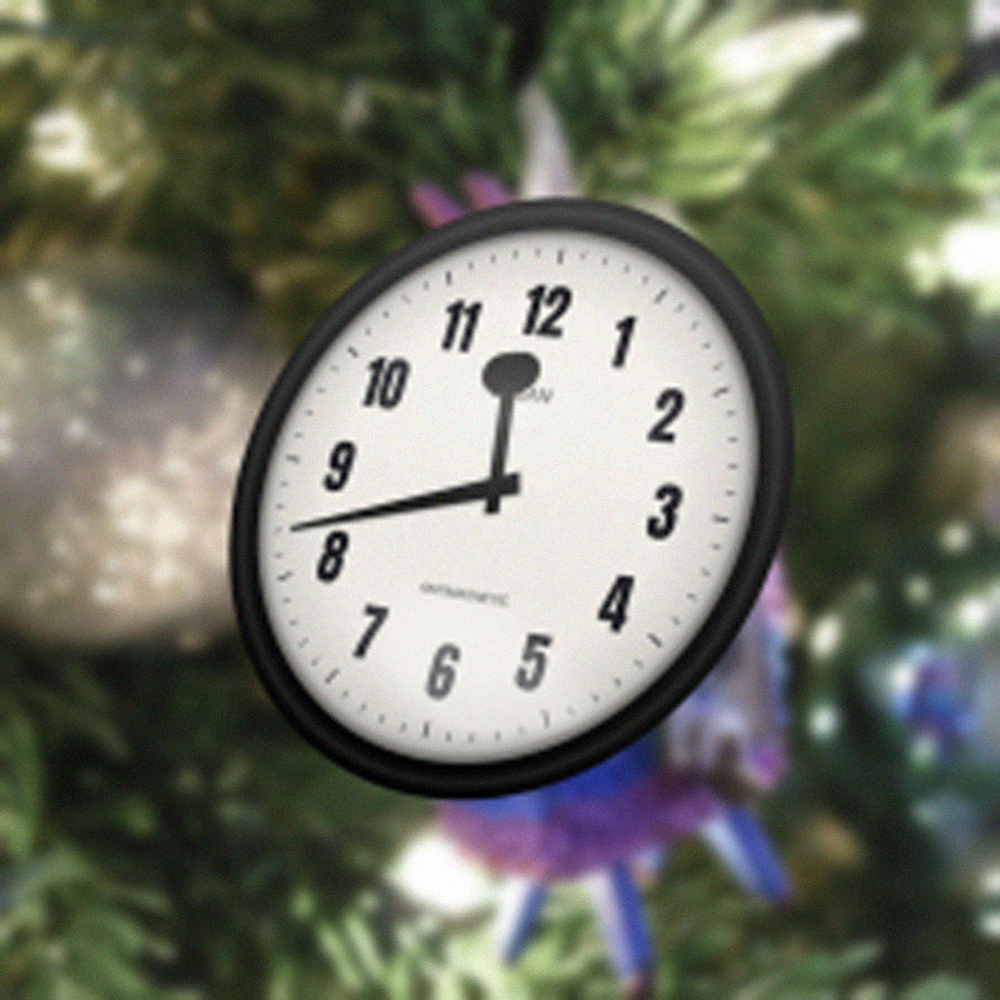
11:42
